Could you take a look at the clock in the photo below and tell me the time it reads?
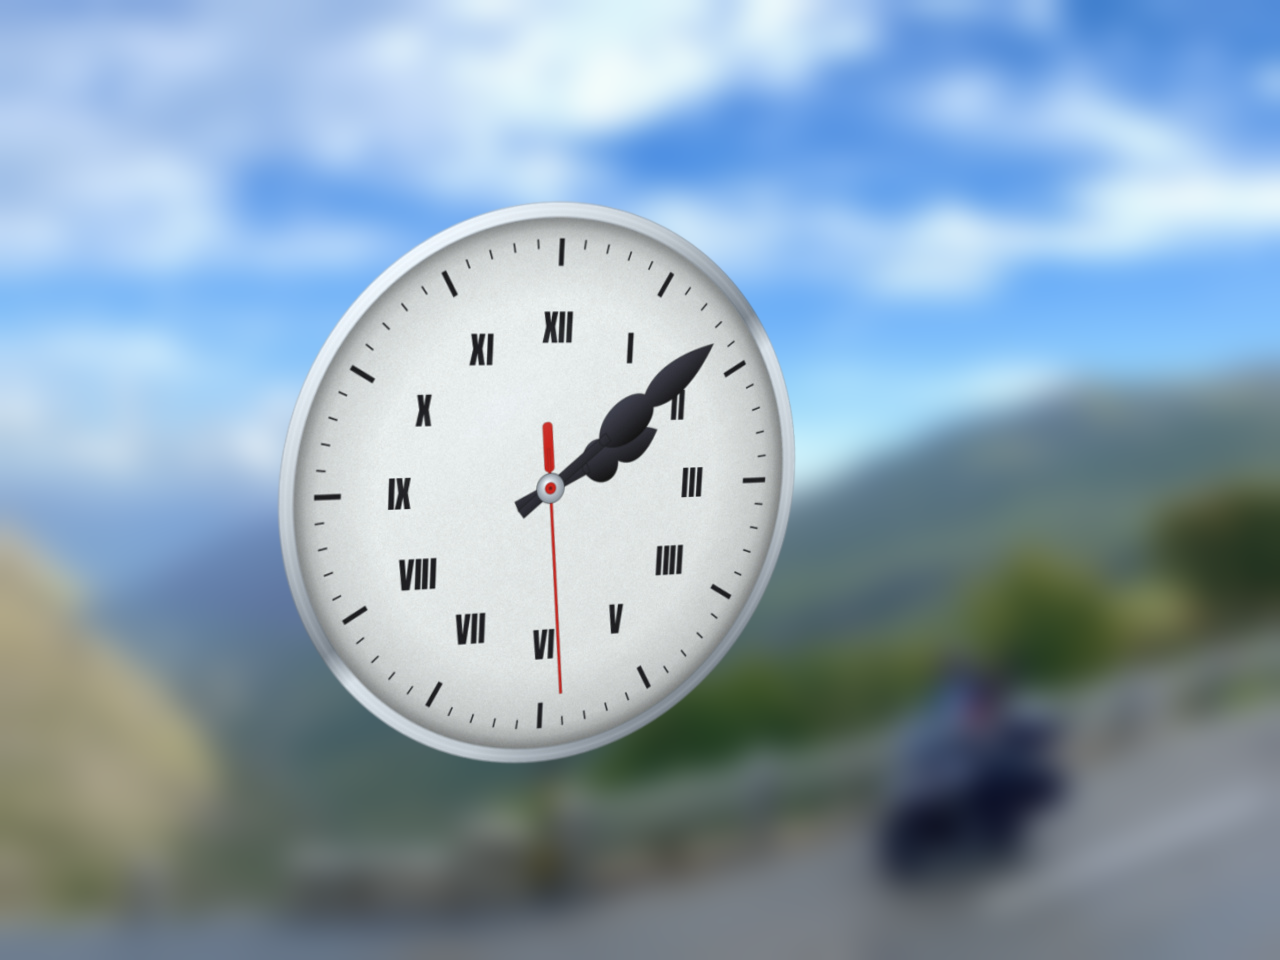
2:08:29
